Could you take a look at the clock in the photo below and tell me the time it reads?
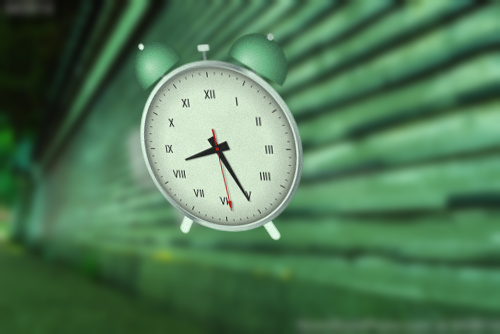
8:25:29
